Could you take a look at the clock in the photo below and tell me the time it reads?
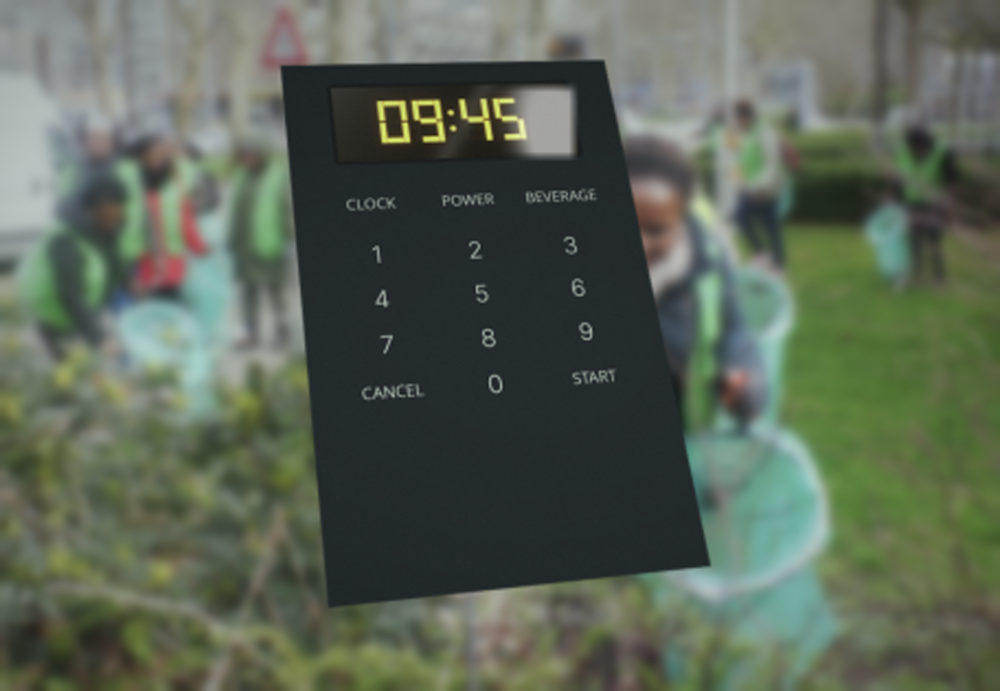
9:45
